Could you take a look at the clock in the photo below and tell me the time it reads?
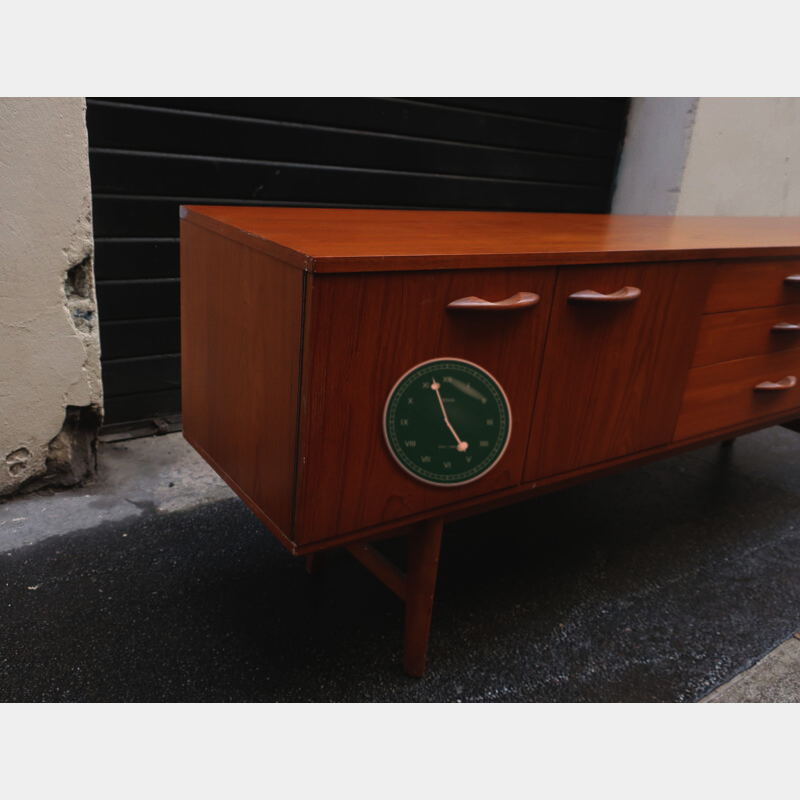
4:57
